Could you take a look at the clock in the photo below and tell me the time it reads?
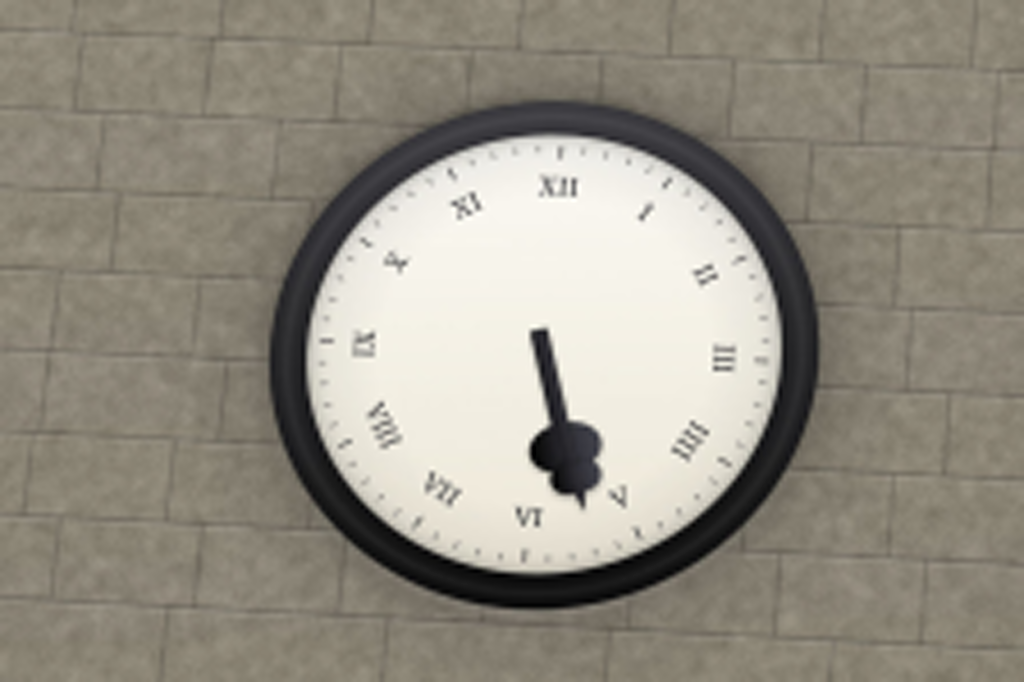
5:27
